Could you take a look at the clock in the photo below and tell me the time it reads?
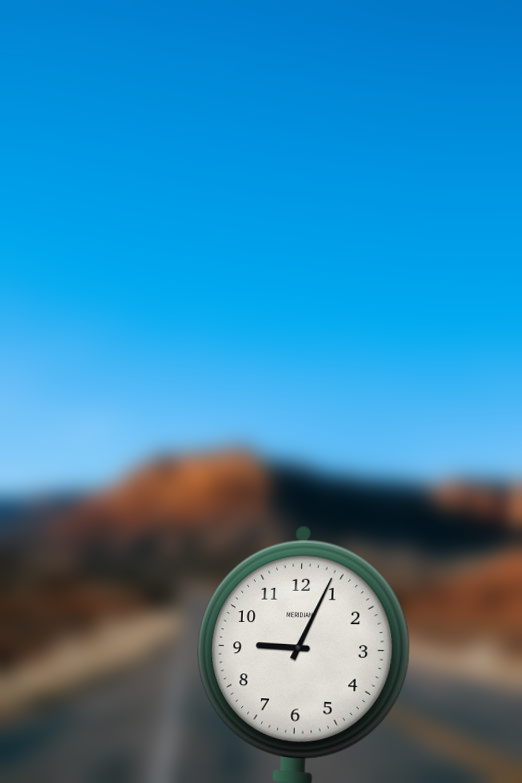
9:04
